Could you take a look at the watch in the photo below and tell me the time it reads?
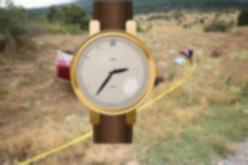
2:36
